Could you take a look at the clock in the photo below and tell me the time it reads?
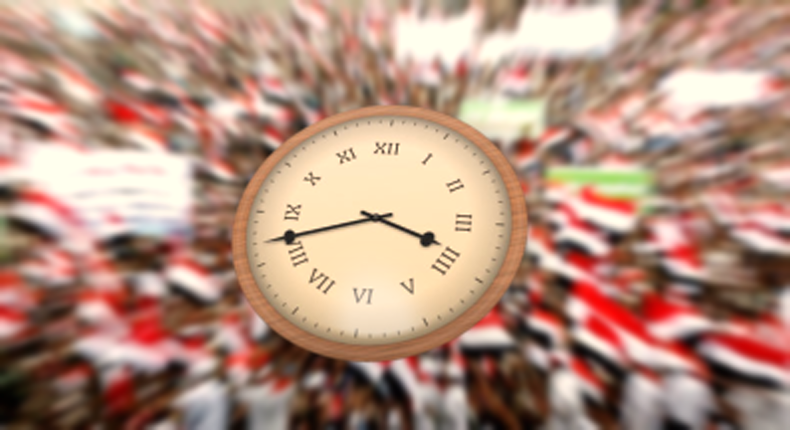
3:42
